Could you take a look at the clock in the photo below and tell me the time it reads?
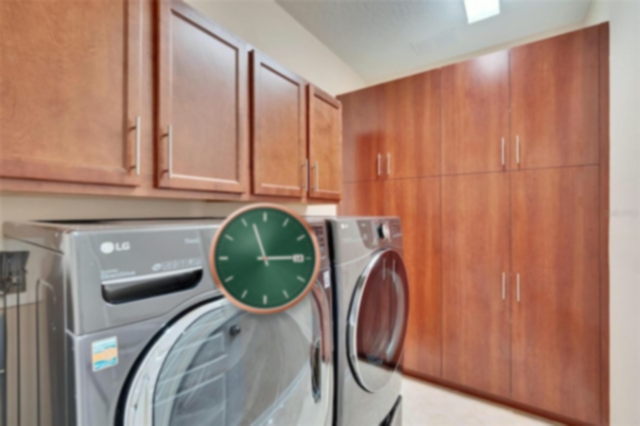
2:57
